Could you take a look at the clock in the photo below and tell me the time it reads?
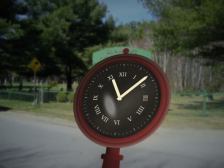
11:08
